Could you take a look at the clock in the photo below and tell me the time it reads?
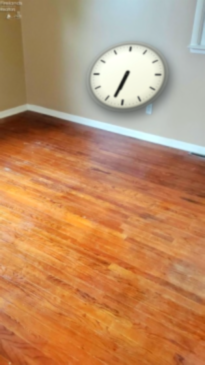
6:33
